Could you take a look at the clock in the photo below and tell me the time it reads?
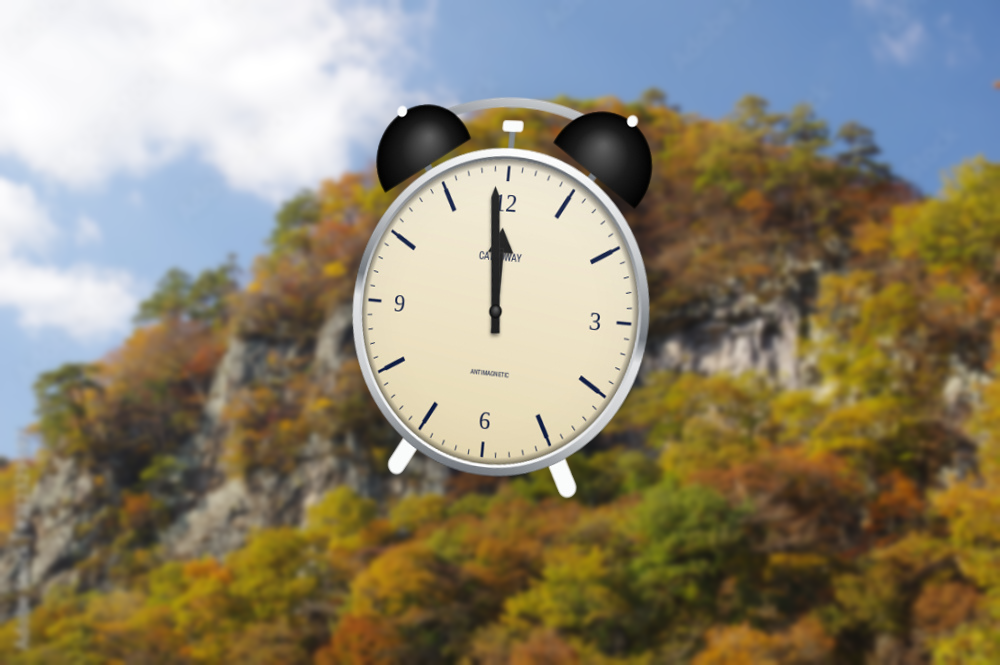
11:59
